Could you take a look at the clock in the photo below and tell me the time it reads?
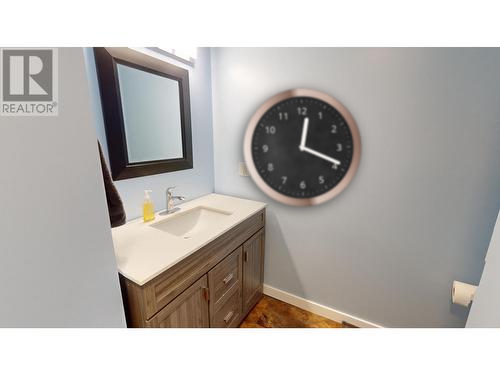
12:19
